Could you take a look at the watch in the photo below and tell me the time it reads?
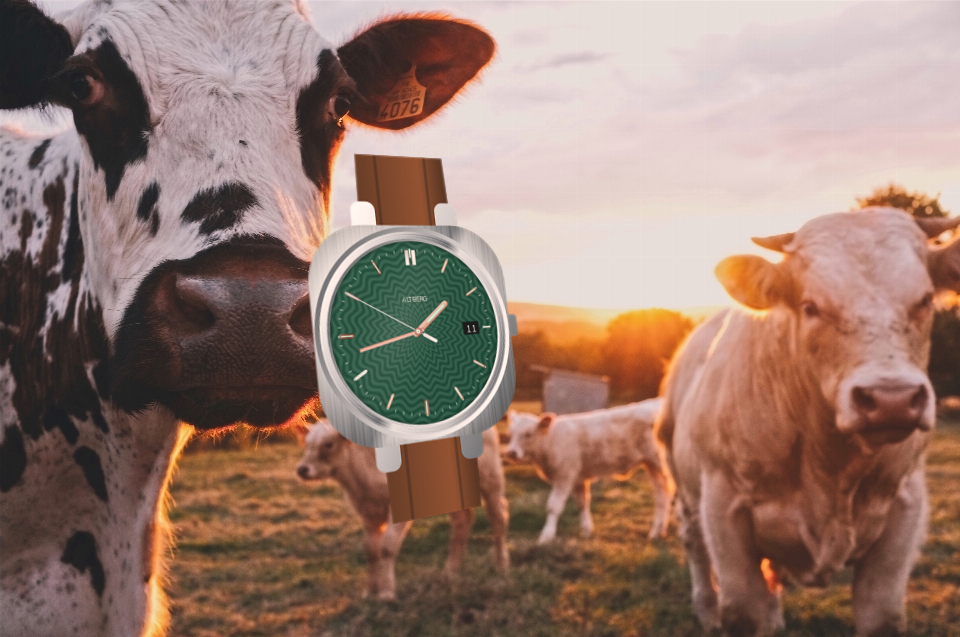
1:42:50
